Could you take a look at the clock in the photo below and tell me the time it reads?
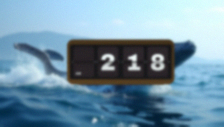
2:18
